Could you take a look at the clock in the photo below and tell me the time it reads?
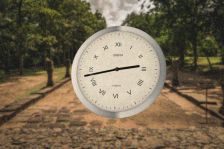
2:43
